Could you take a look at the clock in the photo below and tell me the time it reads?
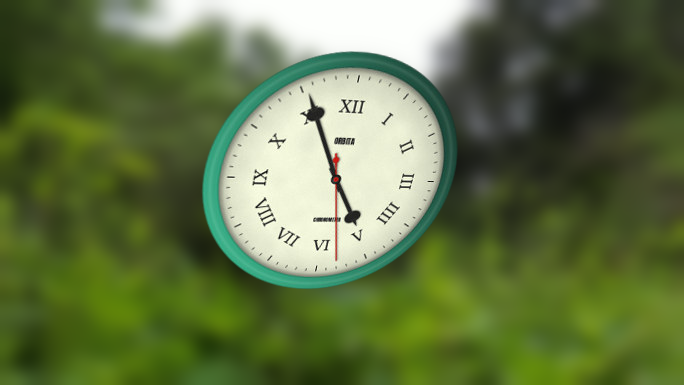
4:55:28
